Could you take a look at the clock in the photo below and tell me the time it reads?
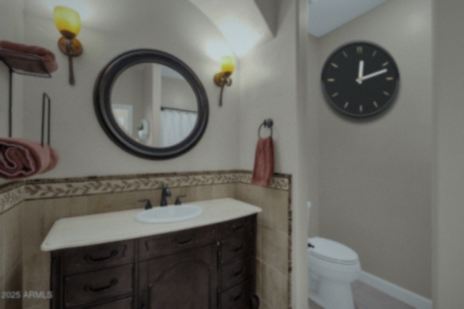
12:12
